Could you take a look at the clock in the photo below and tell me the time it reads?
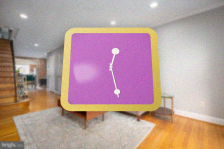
12:28
